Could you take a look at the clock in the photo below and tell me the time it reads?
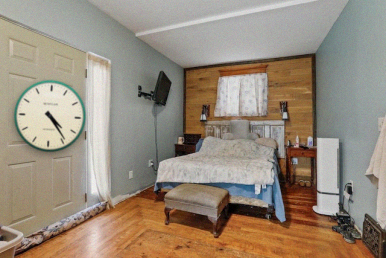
4:24
